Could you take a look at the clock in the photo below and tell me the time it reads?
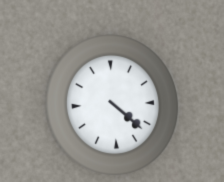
4:22
